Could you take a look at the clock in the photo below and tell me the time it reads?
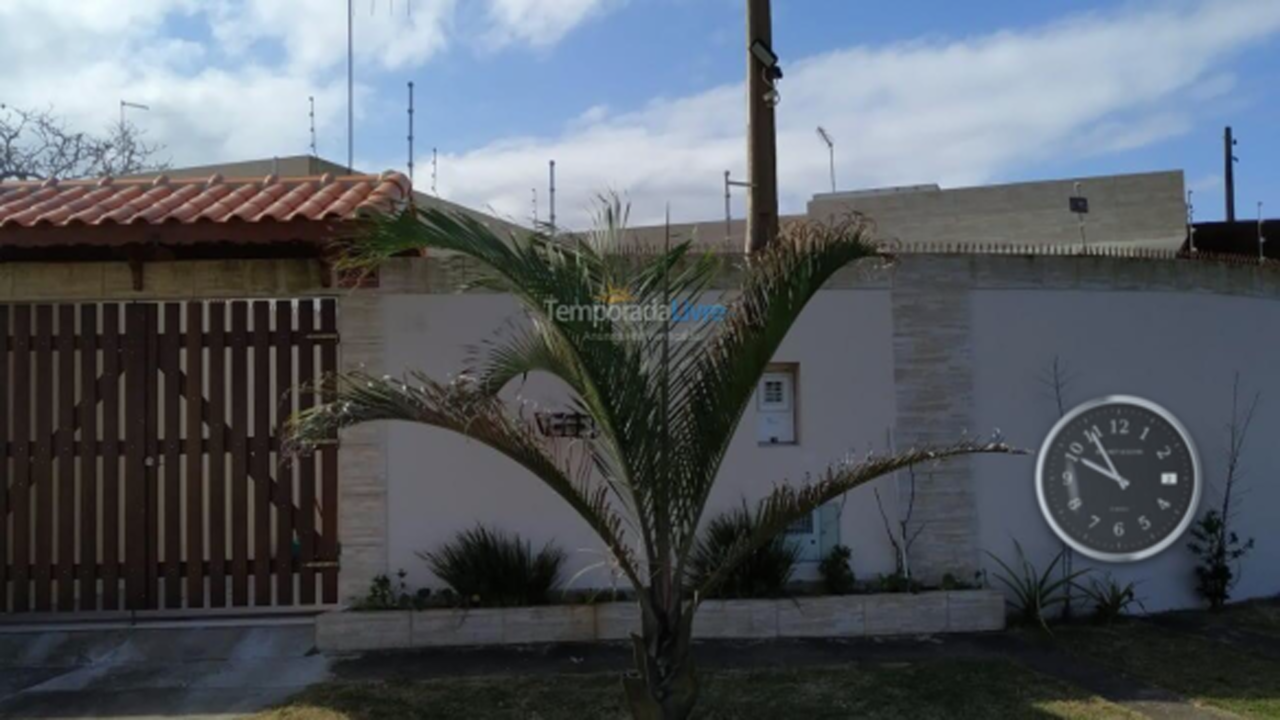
9:55
